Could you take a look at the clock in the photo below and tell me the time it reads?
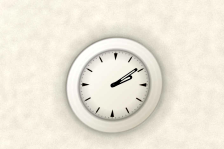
2:09
